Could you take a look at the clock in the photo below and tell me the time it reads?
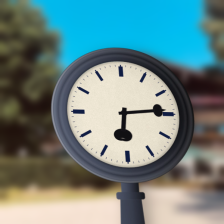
6:14
